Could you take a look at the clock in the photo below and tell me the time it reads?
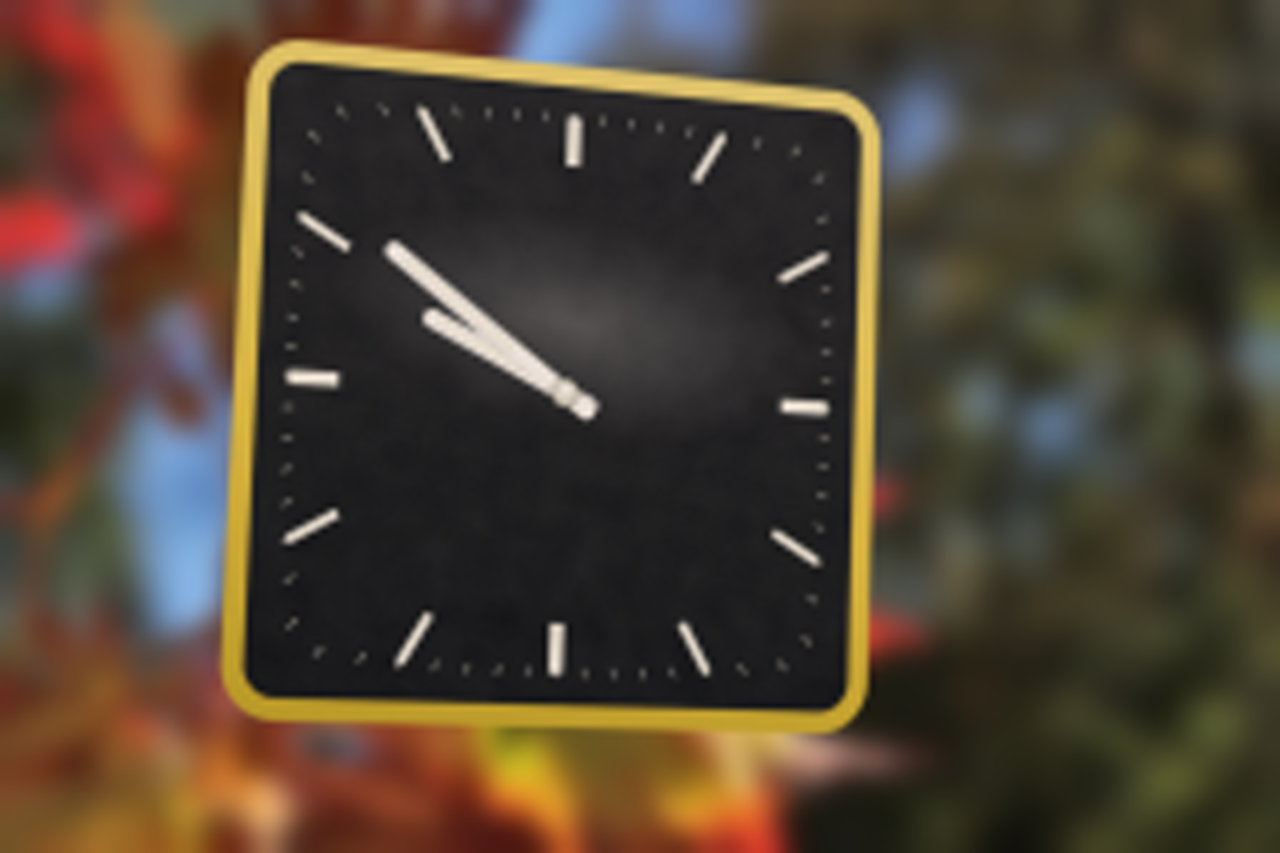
9:51
